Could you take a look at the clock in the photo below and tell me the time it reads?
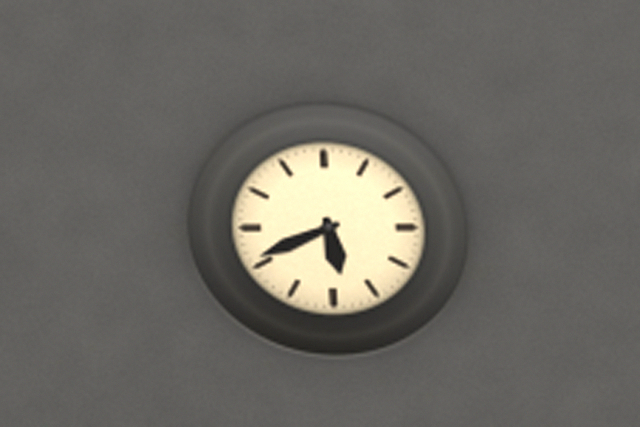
5:41
